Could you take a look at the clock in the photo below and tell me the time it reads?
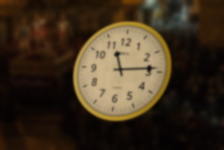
11:14
